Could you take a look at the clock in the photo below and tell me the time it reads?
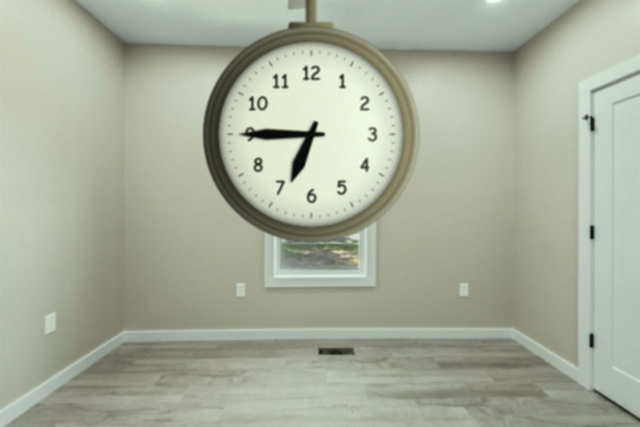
6:45
